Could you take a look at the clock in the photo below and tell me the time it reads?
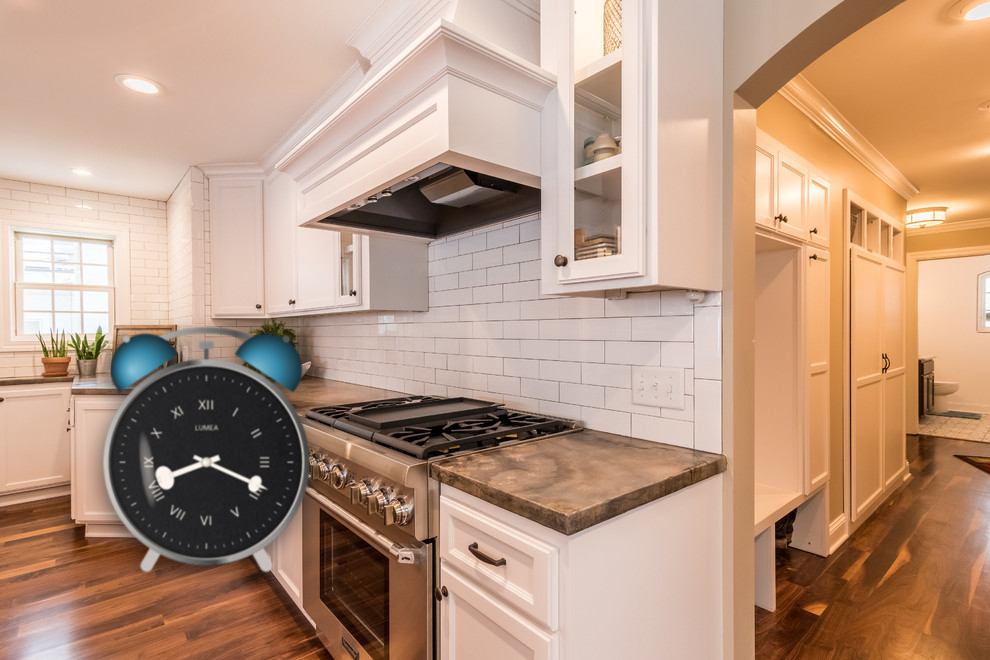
8:19
